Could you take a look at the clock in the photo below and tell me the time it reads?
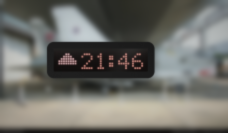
21:46
